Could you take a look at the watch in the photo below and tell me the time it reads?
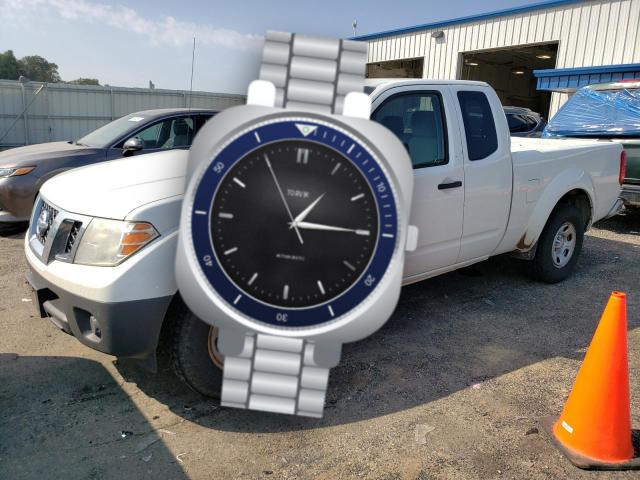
1:14:55
